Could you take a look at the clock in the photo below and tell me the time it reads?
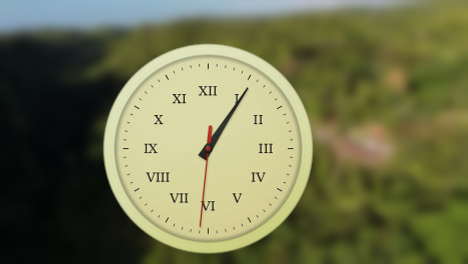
1:05:31
